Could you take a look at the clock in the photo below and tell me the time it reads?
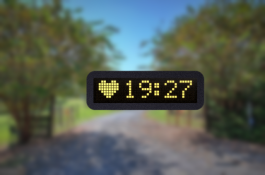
19:27
